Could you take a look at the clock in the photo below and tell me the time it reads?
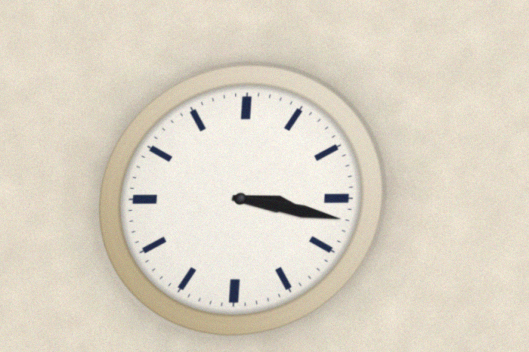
3:17
